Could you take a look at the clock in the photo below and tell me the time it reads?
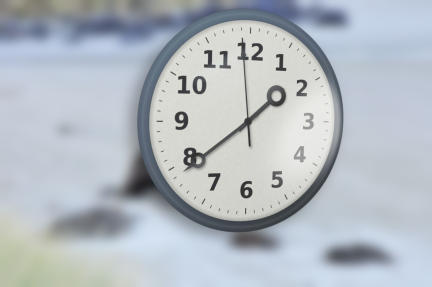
1:38:59
